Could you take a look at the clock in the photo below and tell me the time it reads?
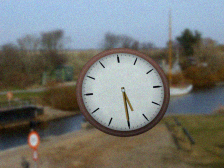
5:30
